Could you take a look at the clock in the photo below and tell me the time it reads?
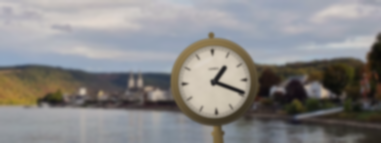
1:19
